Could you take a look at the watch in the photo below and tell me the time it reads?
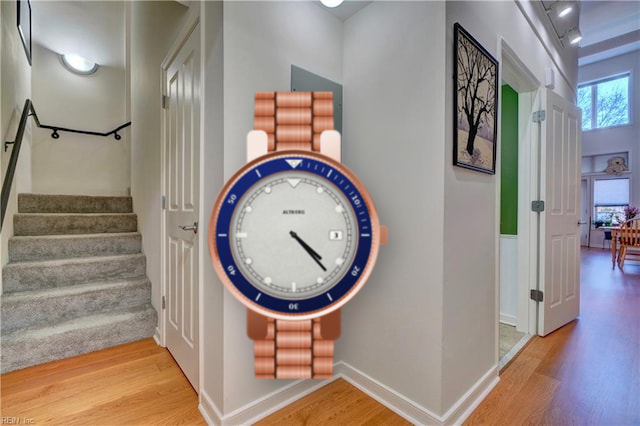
4:23
